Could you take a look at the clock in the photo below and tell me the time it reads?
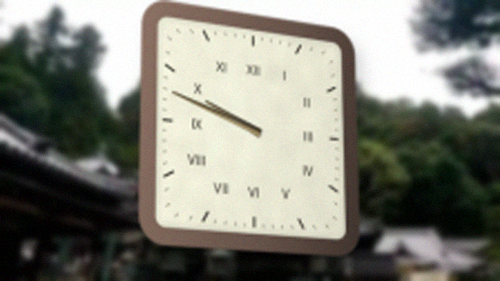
9:48
